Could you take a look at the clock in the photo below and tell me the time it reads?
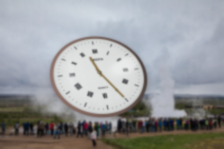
11:25
